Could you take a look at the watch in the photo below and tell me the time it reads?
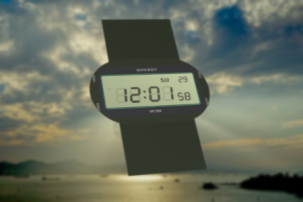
12:01
